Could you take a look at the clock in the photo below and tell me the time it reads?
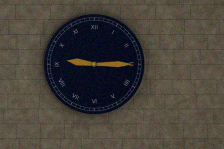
9:15
